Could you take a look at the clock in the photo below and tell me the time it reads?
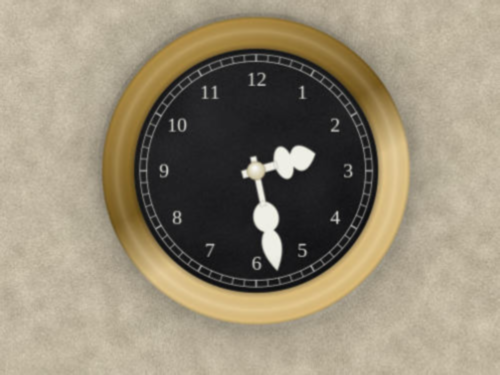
2:28
